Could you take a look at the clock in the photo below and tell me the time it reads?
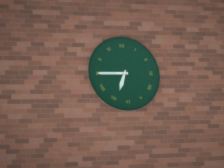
6:45
